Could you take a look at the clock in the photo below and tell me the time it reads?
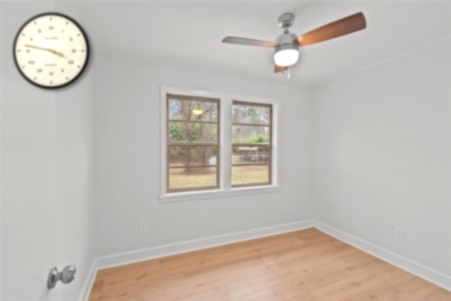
3:47
